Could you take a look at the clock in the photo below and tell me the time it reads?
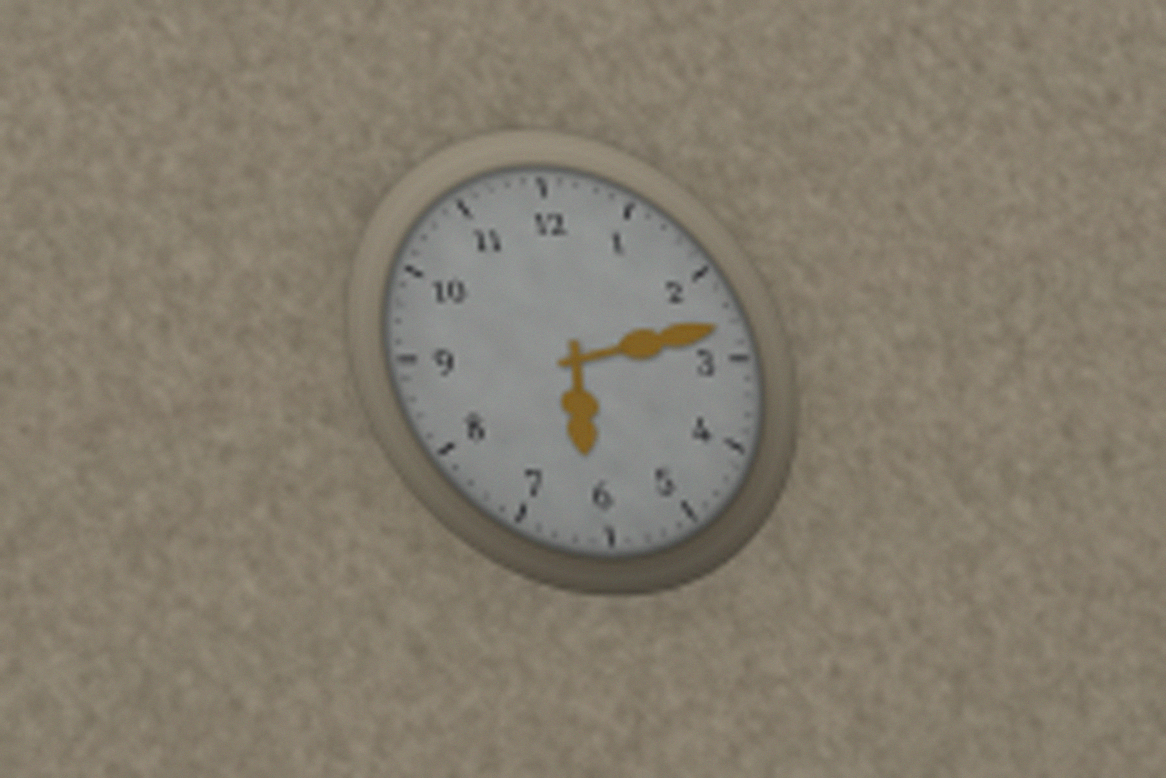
6:13
